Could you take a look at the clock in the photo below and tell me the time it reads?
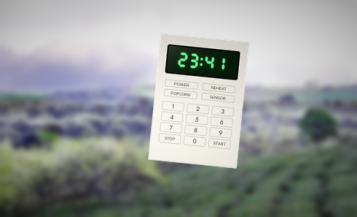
23:41
